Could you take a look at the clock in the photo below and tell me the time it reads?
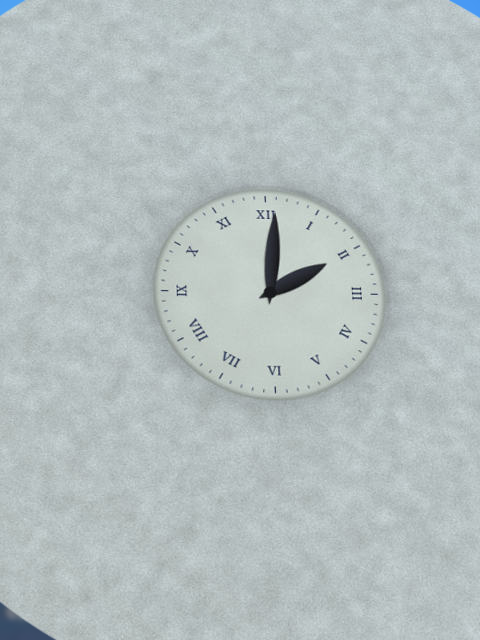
2:01
